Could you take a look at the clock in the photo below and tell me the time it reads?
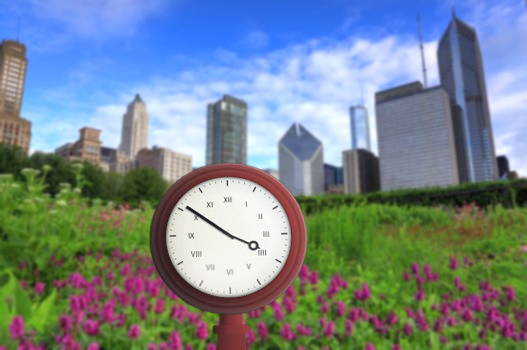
3:51
